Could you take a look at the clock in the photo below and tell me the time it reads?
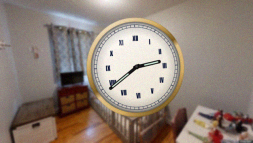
2:39
